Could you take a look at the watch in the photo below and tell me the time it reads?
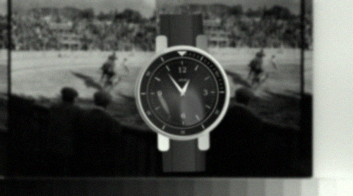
12:54
